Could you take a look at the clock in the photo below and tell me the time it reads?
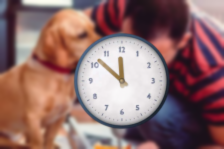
11:52
